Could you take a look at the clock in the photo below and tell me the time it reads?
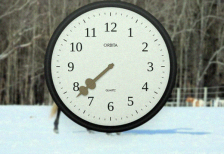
7:38
